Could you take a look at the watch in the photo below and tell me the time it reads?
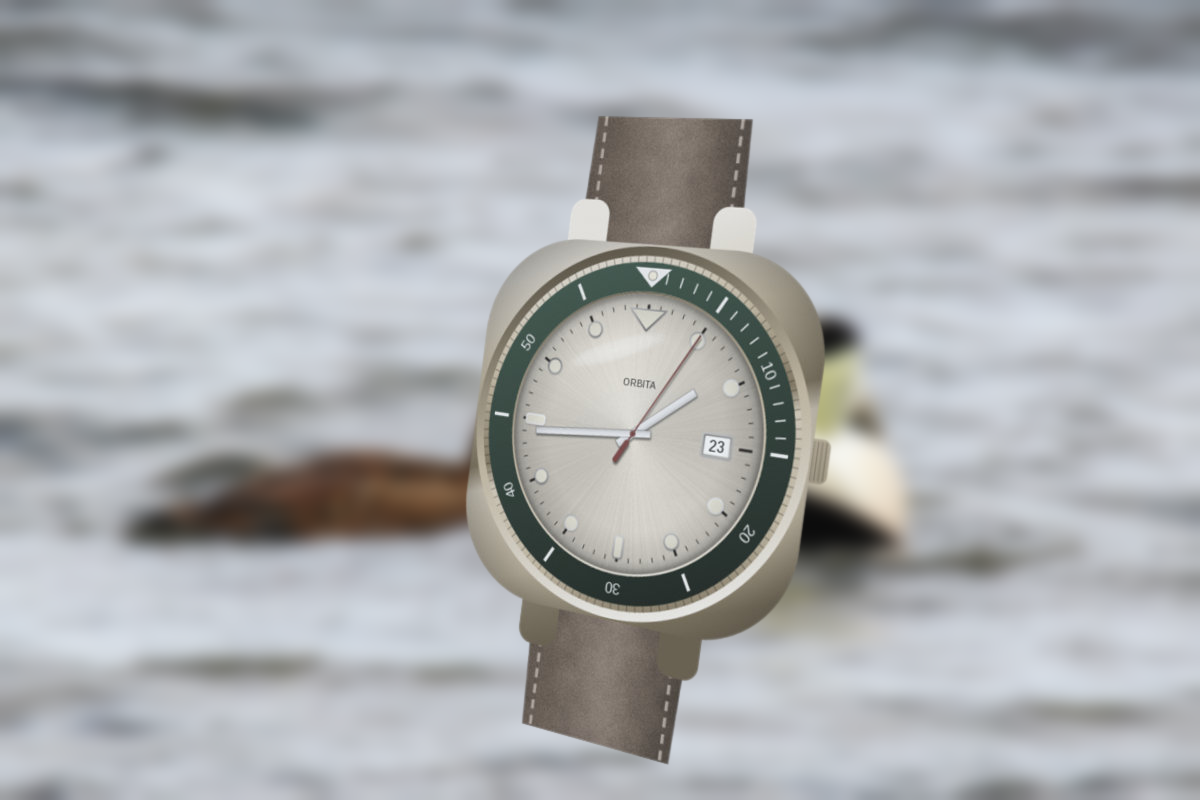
1:44:05
